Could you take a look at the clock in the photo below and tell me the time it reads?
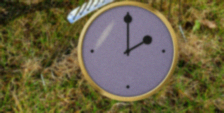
2:00
